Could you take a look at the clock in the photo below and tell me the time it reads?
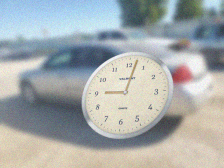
9:02
